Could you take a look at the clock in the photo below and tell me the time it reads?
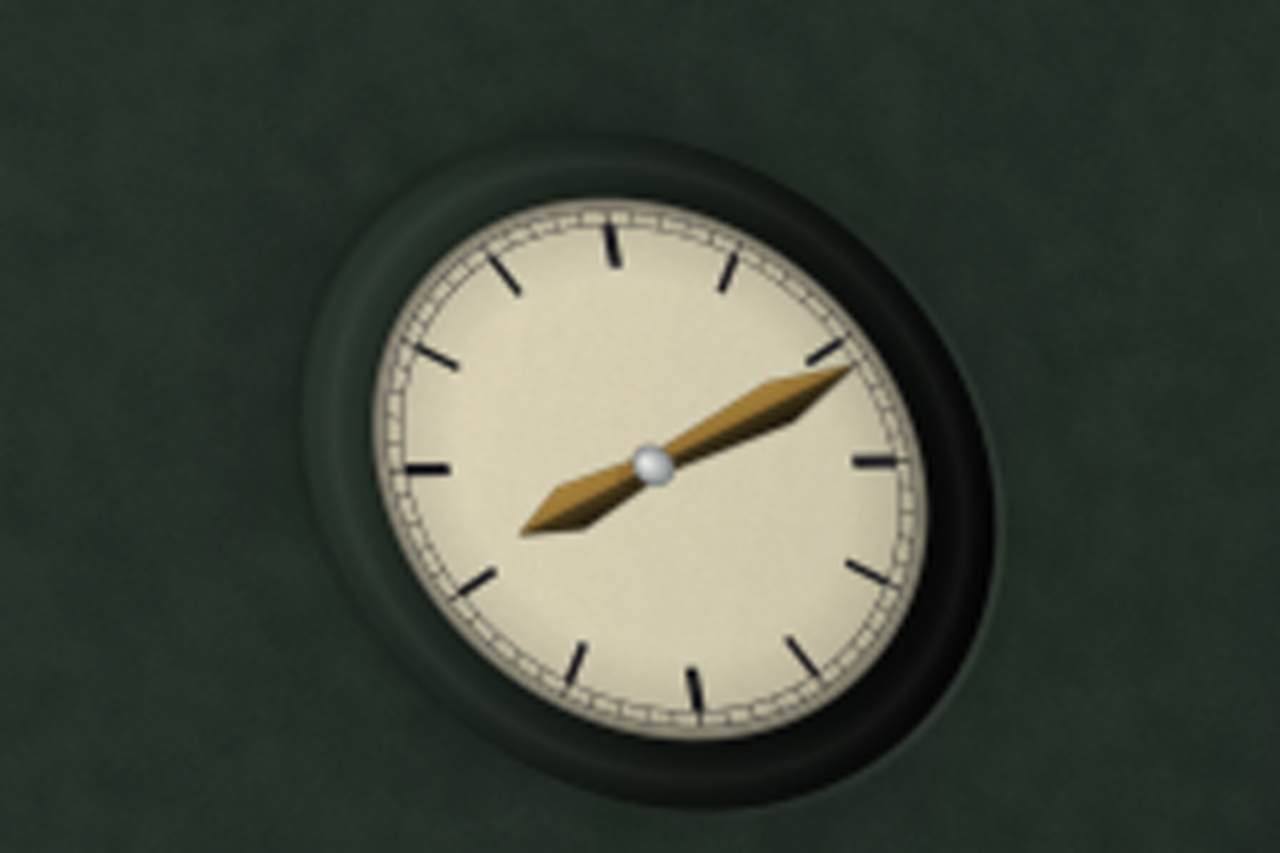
8:11
